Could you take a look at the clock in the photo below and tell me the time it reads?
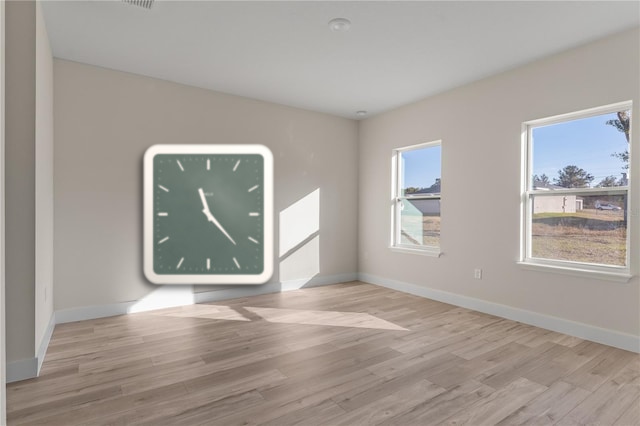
11:23
